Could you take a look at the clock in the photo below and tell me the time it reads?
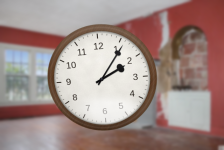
2:06
